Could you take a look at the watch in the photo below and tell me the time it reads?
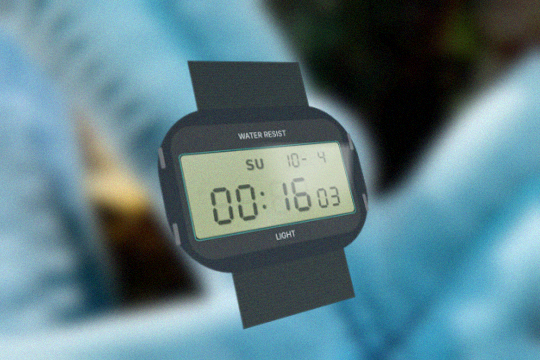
0:16:03
